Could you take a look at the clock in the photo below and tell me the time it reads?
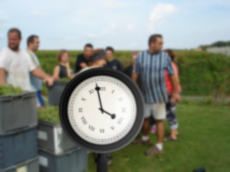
3:58
